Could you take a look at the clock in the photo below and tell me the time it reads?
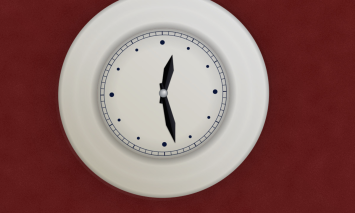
12:28
